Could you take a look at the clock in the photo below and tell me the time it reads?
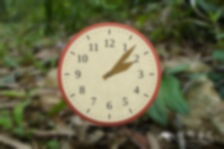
2:07
